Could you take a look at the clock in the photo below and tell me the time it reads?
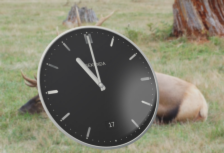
11:00
